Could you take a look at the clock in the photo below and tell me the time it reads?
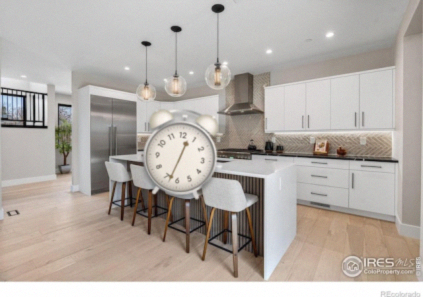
12:33
